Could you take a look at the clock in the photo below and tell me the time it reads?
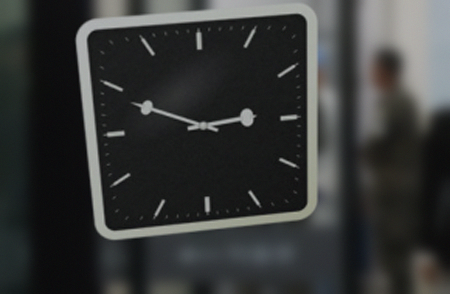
2:49
